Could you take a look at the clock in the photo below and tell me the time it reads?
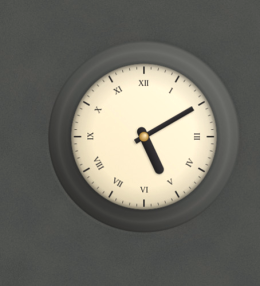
5:10
